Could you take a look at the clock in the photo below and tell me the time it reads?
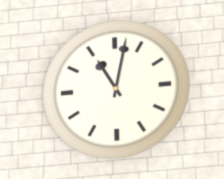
11:02
